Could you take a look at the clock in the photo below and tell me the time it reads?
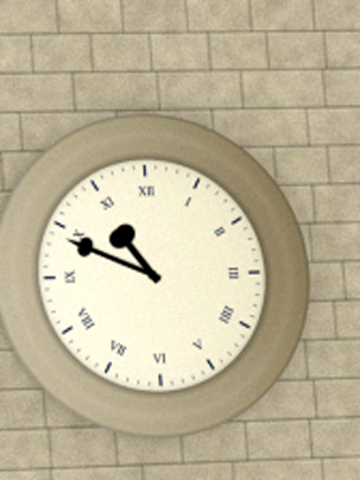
10:49
